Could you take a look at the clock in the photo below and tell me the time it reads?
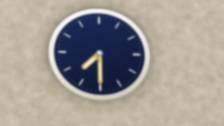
7:30
